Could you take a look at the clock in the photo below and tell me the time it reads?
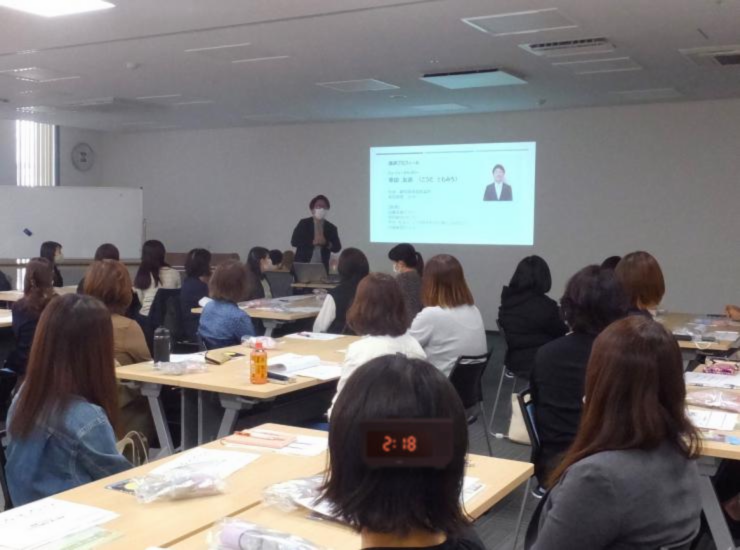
2:18
